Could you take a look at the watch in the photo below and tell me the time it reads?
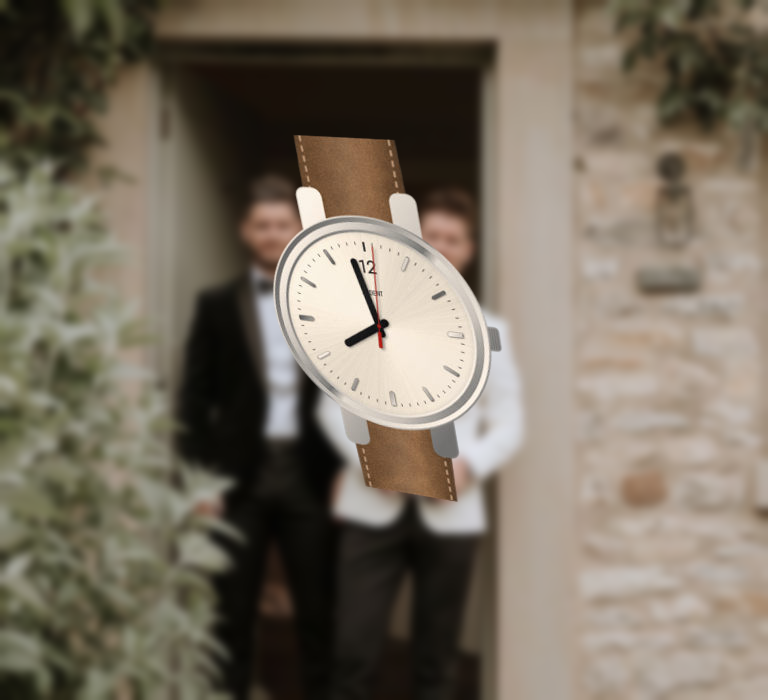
7:58:01
